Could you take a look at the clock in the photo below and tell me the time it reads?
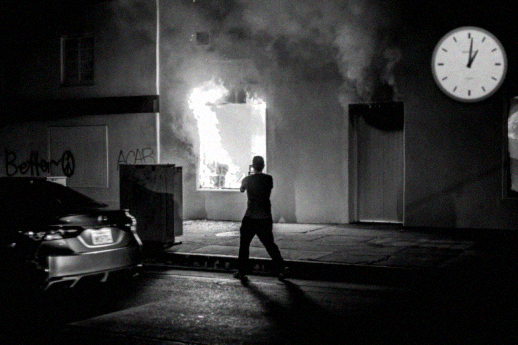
1:01
